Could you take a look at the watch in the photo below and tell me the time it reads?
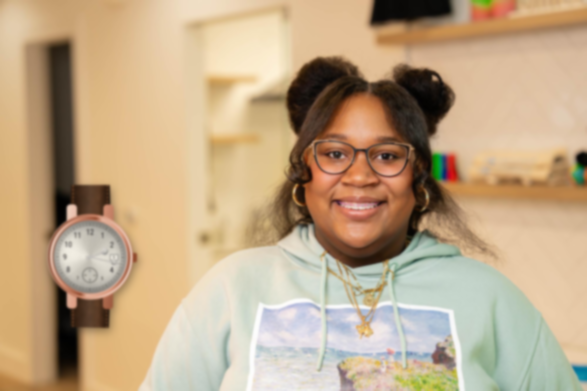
2:17
